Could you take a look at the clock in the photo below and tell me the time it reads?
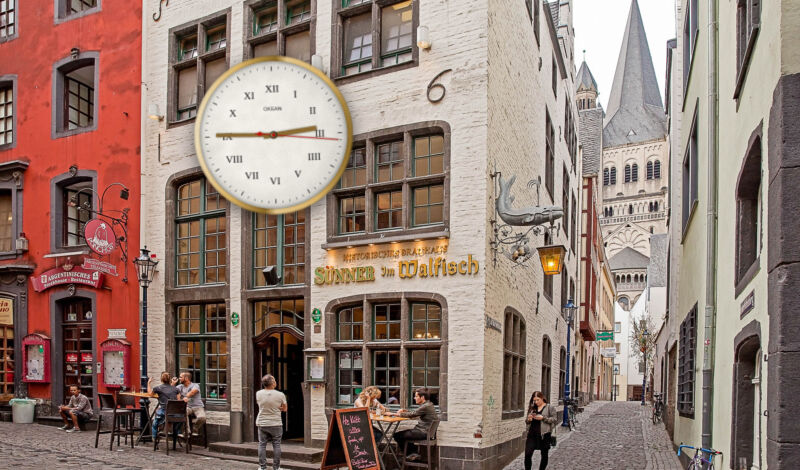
2:45:16
